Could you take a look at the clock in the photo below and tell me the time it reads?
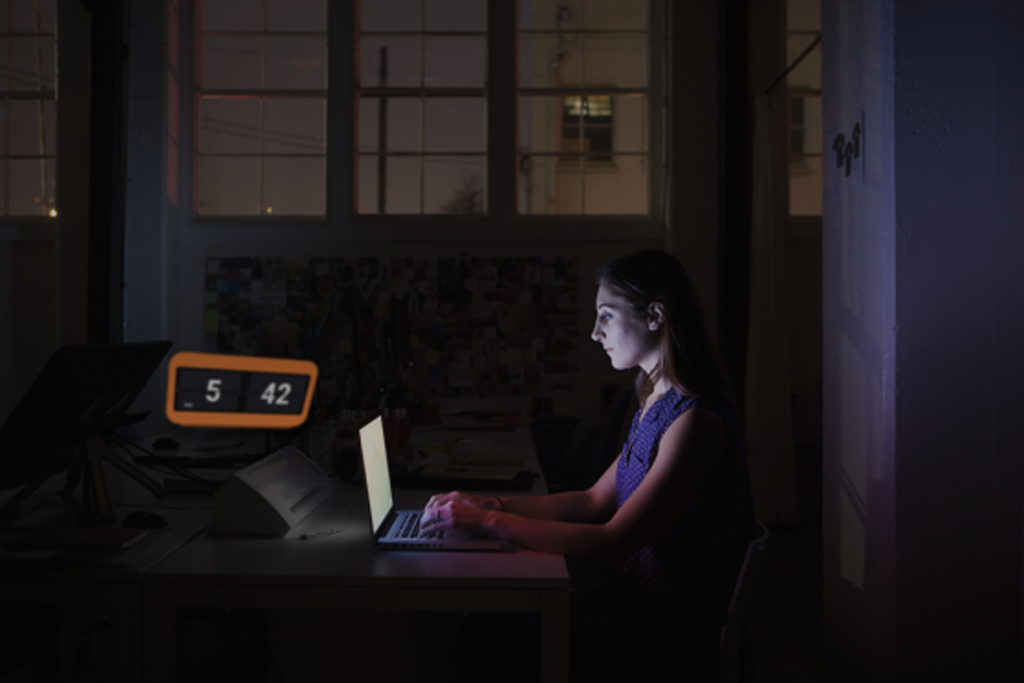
5:42
